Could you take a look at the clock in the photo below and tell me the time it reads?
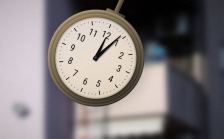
12:04
